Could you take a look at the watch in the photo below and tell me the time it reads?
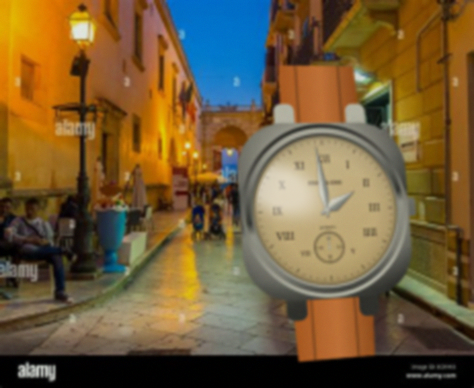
1:59
